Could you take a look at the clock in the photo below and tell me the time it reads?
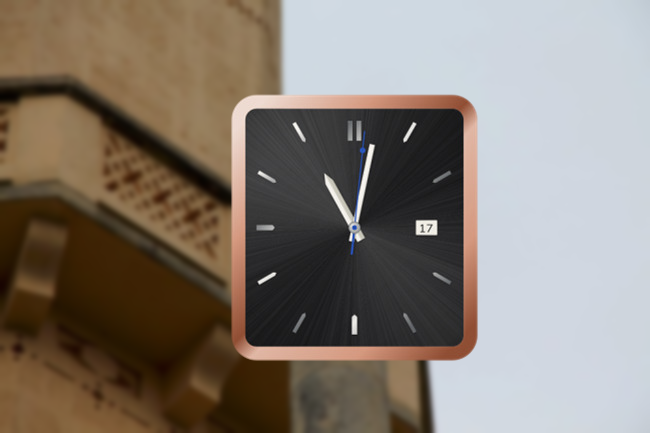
11:02:01
